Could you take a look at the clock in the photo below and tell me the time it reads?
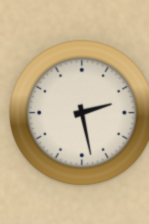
2:28
